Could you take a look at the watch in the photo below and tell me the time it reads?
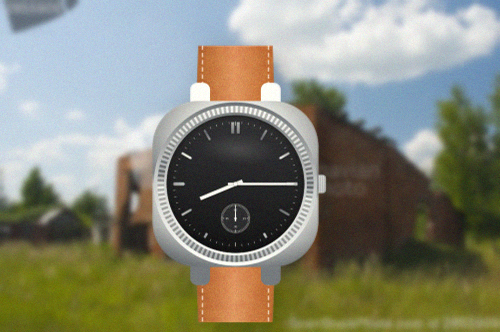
8:15
